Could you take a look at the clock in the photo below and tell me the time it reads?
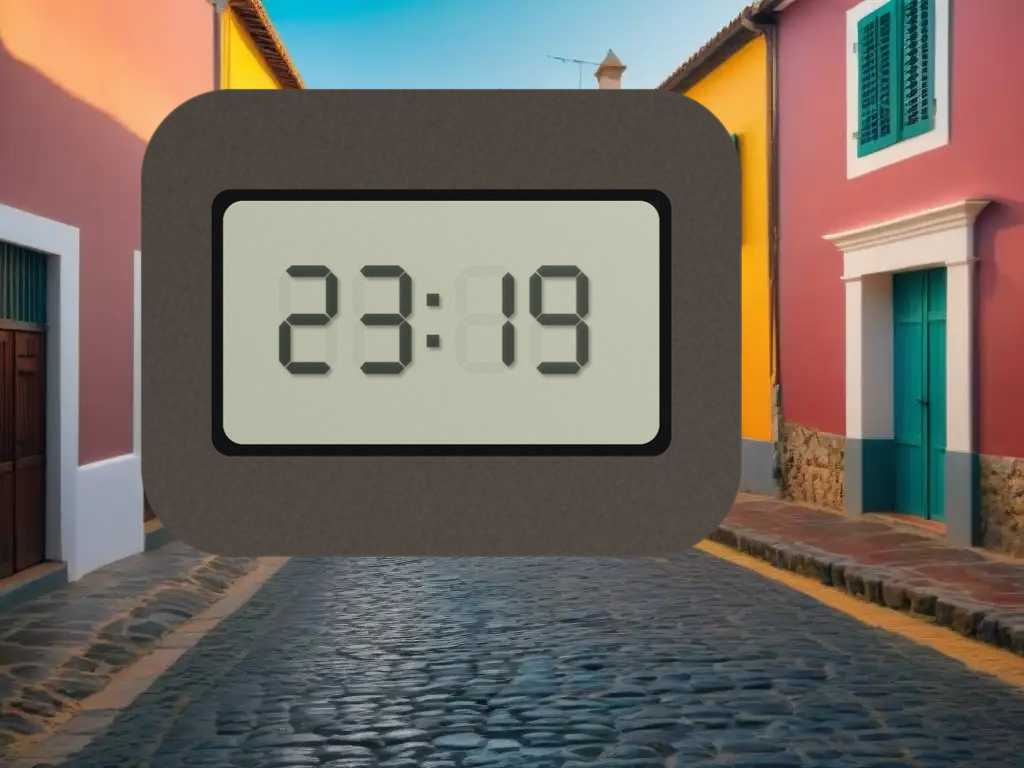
23:19
